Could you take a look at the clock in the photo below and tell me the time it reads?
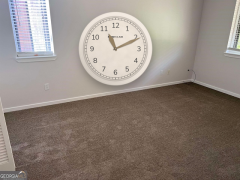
11:11
